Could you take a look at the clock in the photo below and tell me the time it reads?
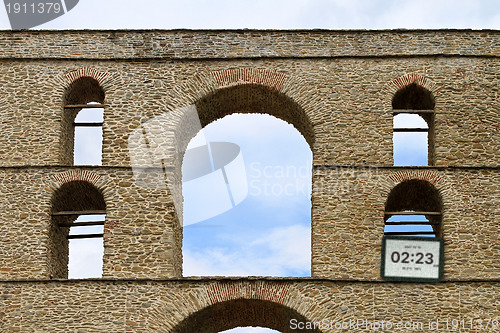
2:23
